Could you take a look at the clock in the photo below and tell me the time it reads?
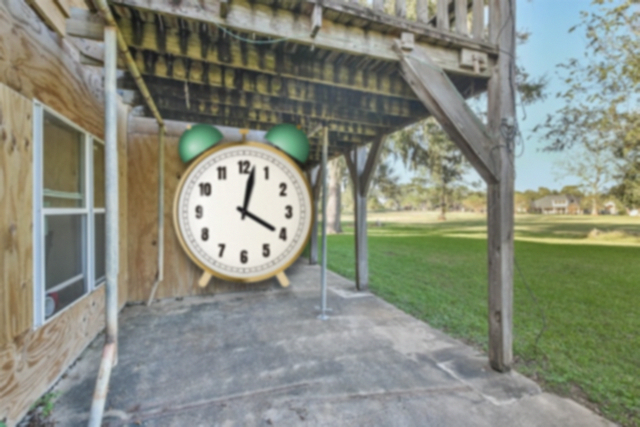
4:02
